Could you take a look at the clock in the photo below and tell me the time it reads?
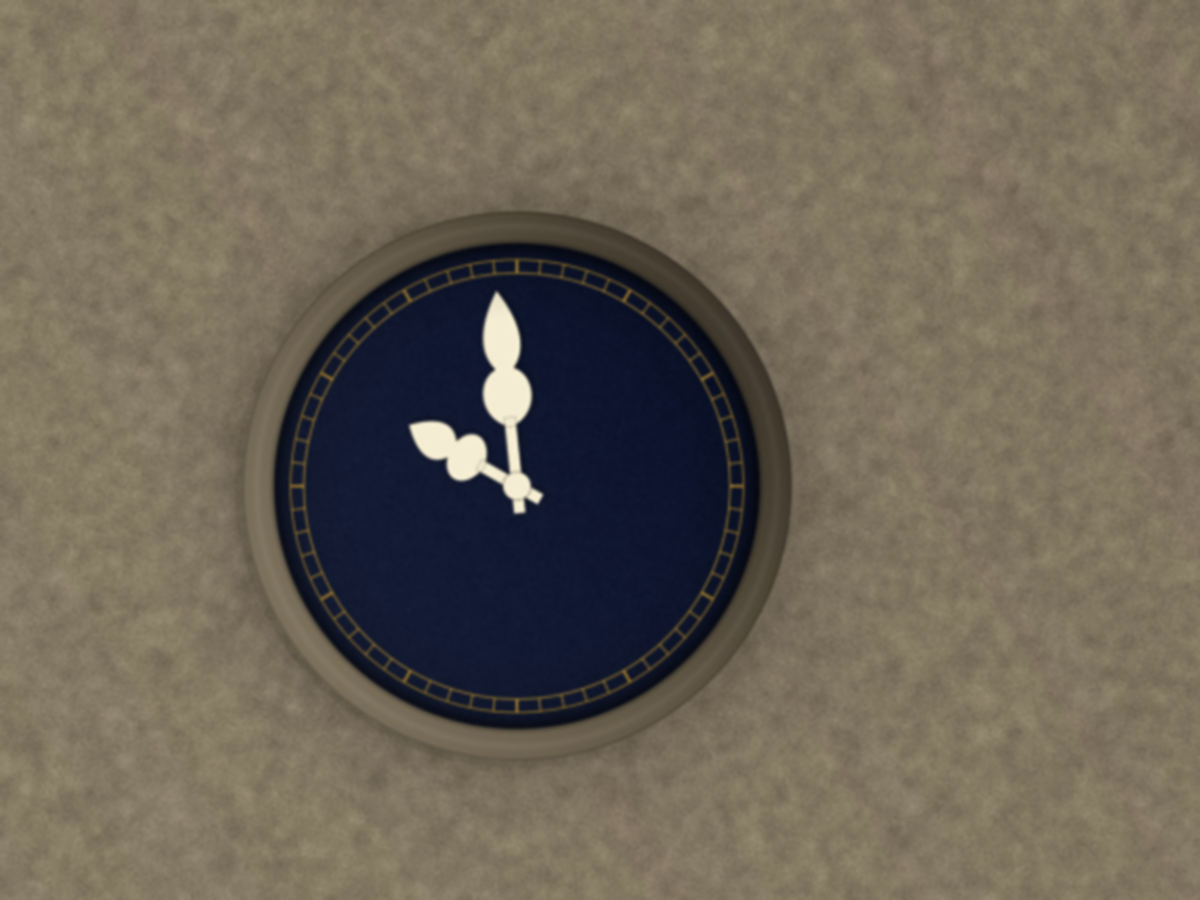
9:59
